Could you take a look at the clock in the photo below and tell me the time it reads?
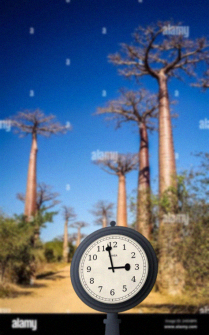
2:58
